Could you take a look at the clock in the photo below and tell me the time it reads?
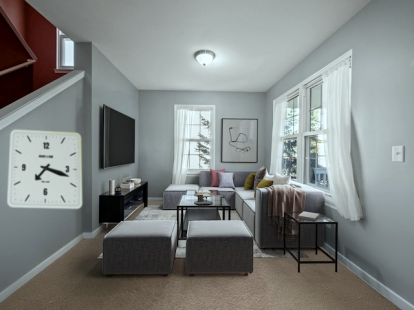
7:18
